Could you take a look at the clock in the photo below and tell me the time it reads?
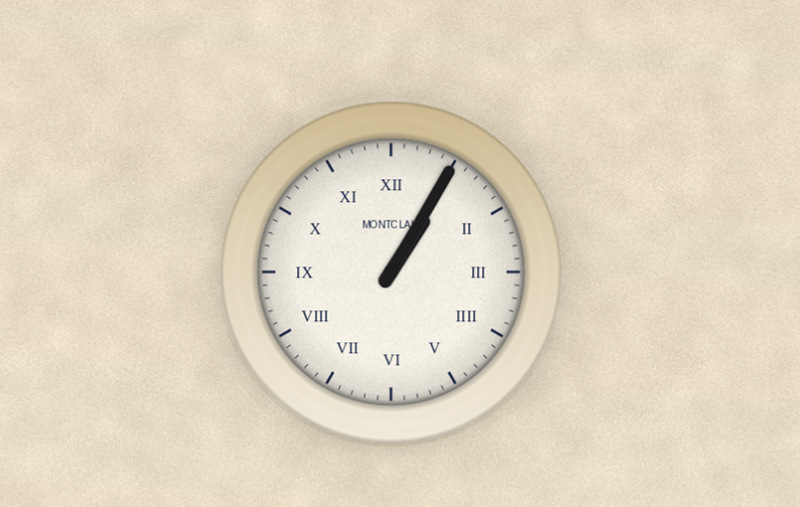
1:05
